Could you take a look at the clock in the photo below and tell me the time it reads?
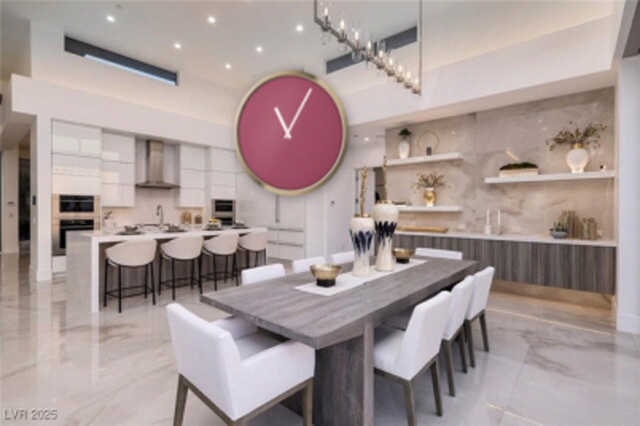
11:05
